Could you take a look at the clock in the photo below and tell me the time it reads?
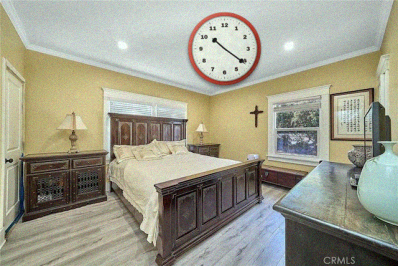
10:21
